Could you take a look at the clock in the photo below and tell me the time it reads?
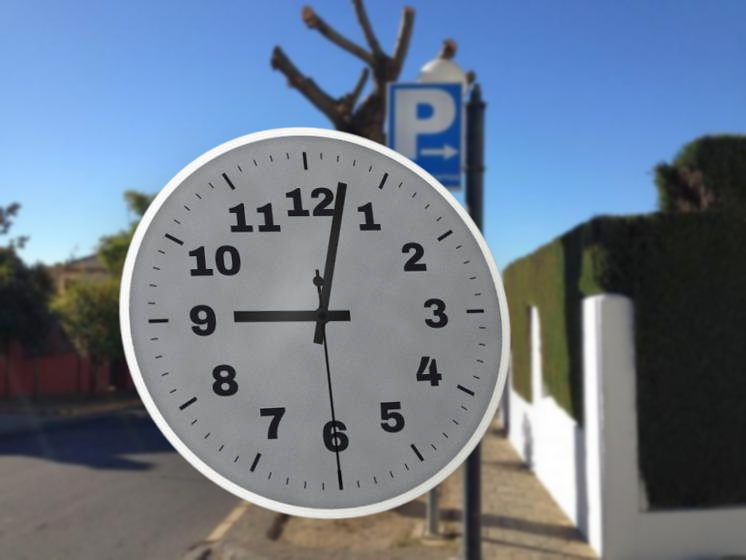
9:02:30
